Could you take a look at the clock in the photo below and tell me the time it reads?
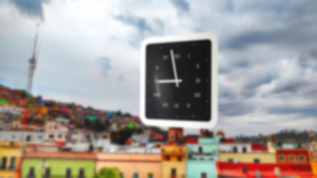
8:58
